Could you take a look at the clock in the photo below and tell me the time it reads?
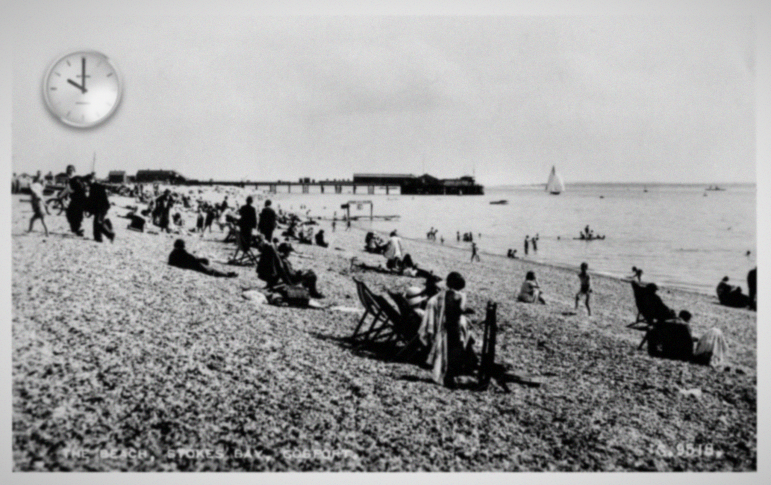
10:00
